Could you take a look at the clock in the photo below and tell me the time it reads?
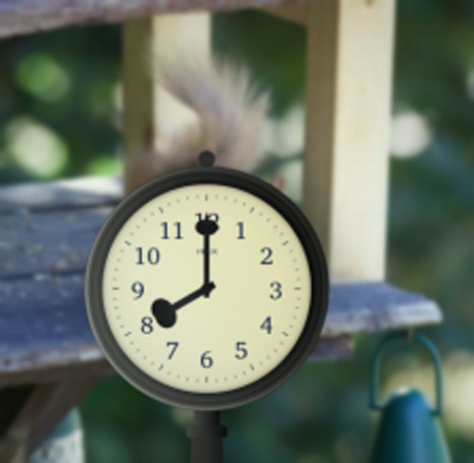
8:00
